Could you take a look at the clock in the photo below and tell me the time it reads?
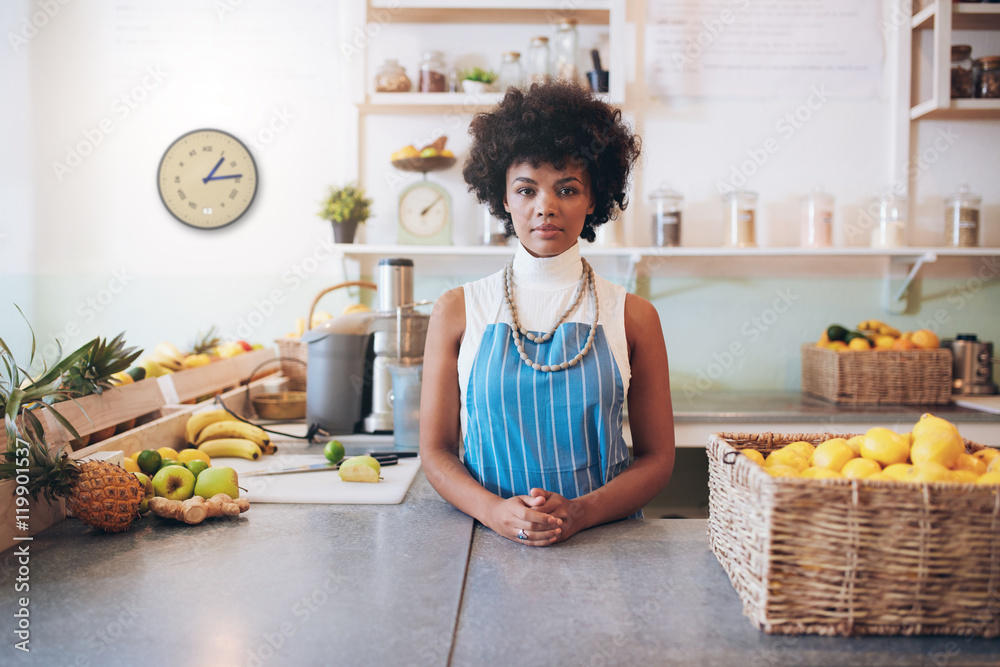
1:14
